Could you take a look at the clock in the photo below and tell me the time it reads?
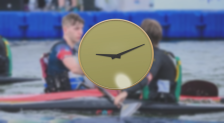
9:11
